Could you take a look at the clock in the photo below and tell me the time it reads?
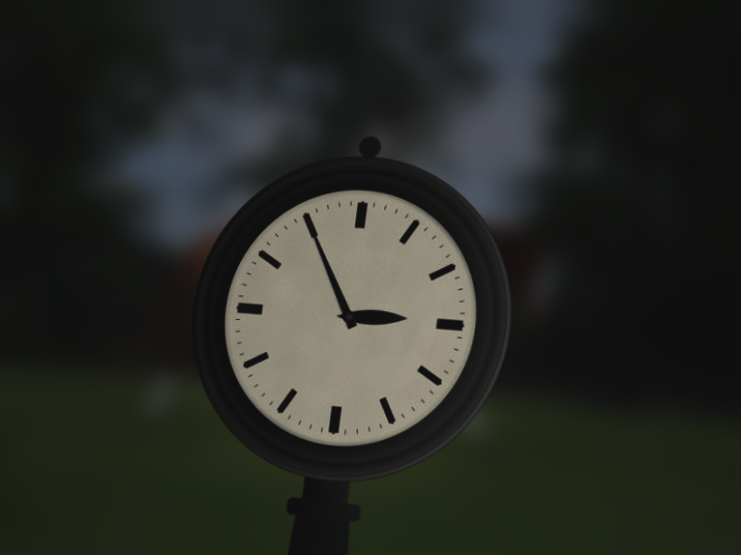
2:55
